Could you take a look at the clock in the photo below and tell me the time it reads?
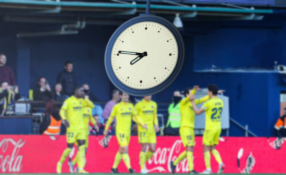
7:46
